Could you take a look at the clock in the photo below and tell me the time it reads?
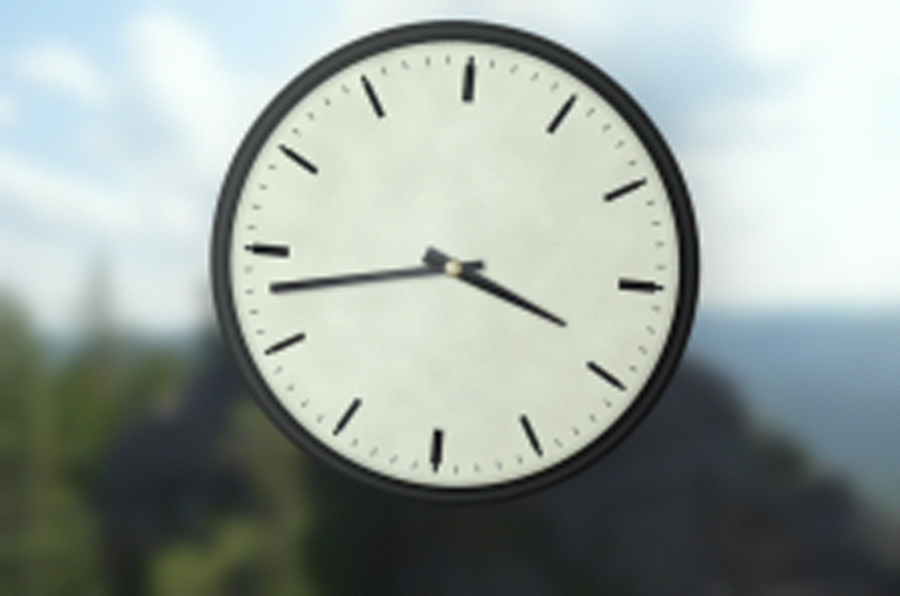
3:43
